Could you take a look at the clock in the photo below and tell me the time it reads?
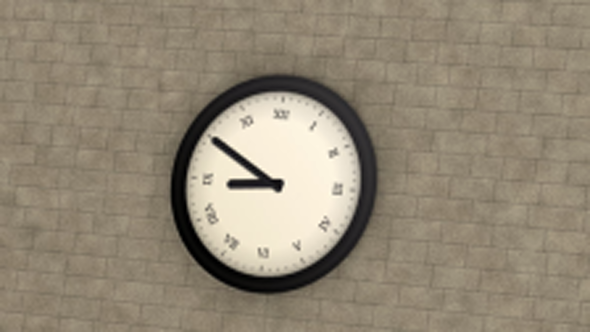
8:50
